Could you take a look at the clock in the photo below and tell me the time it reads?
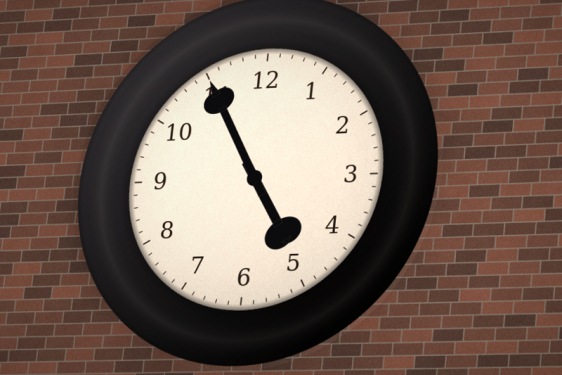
4:55
